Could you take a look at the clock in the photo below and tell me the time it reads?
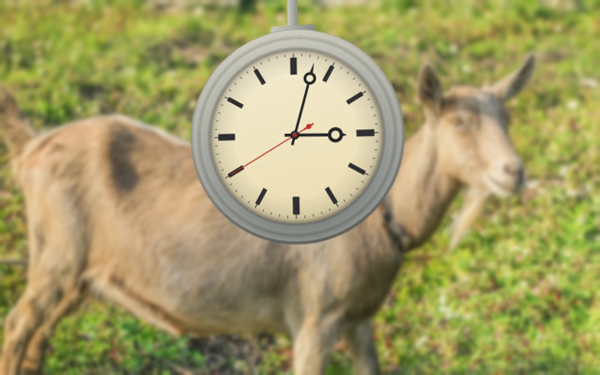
3:02:40
